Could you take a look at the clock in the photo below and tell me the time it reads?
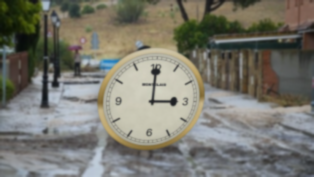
3:00
